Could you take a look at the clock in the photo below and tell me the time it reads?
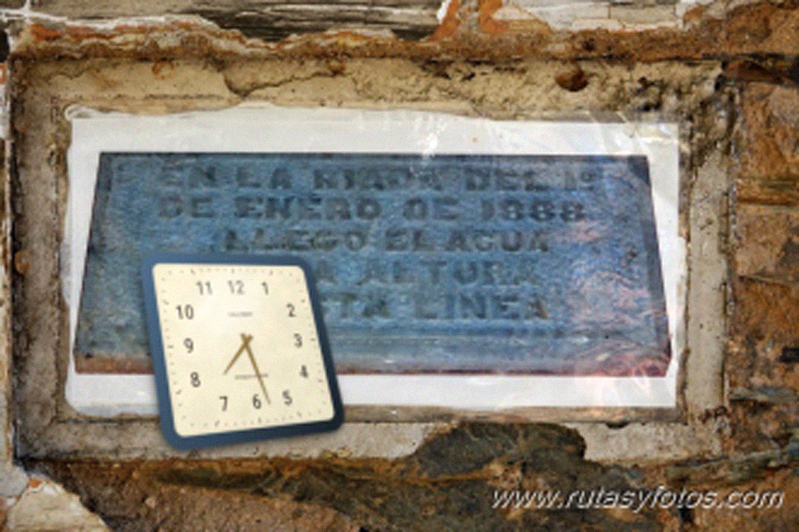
7:28
